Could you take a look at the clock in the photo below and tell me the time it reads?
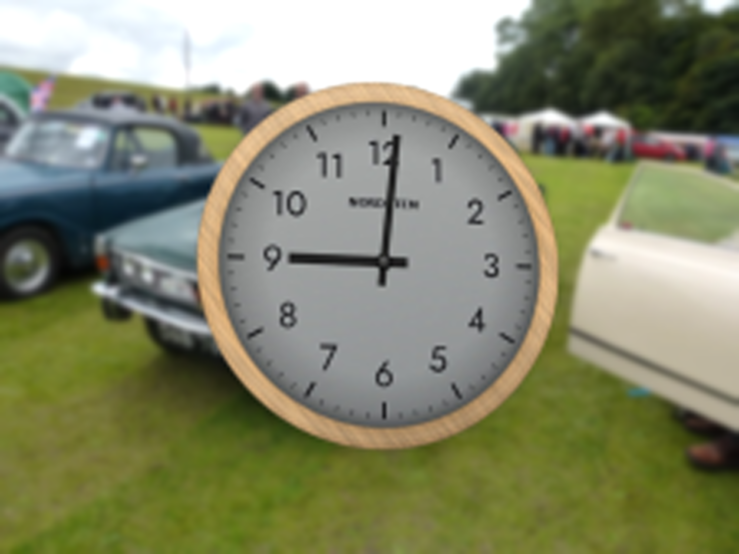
9:01
